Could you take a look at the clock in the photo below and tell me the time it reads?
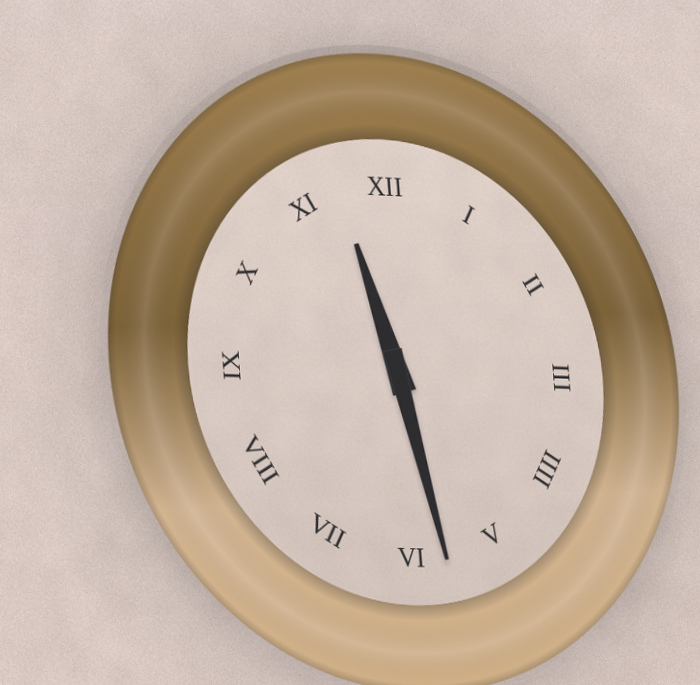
11:28
